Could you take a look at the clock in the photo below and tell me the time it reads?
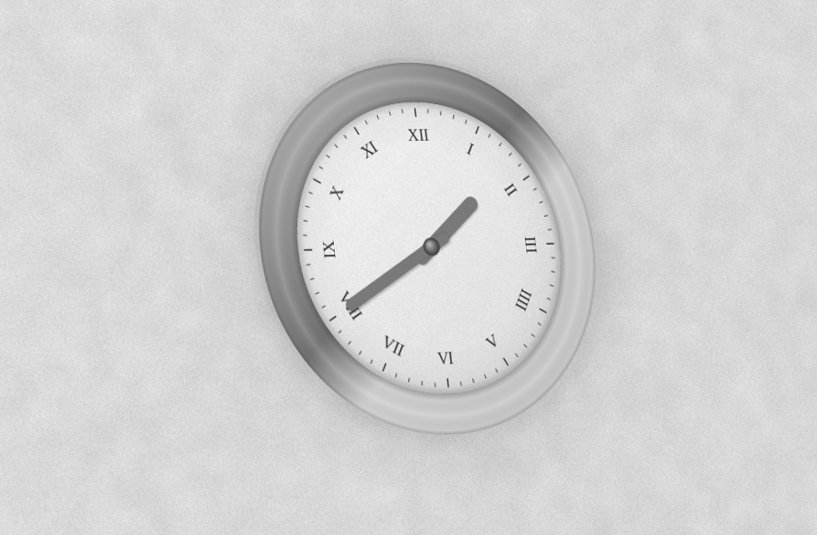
1:40
